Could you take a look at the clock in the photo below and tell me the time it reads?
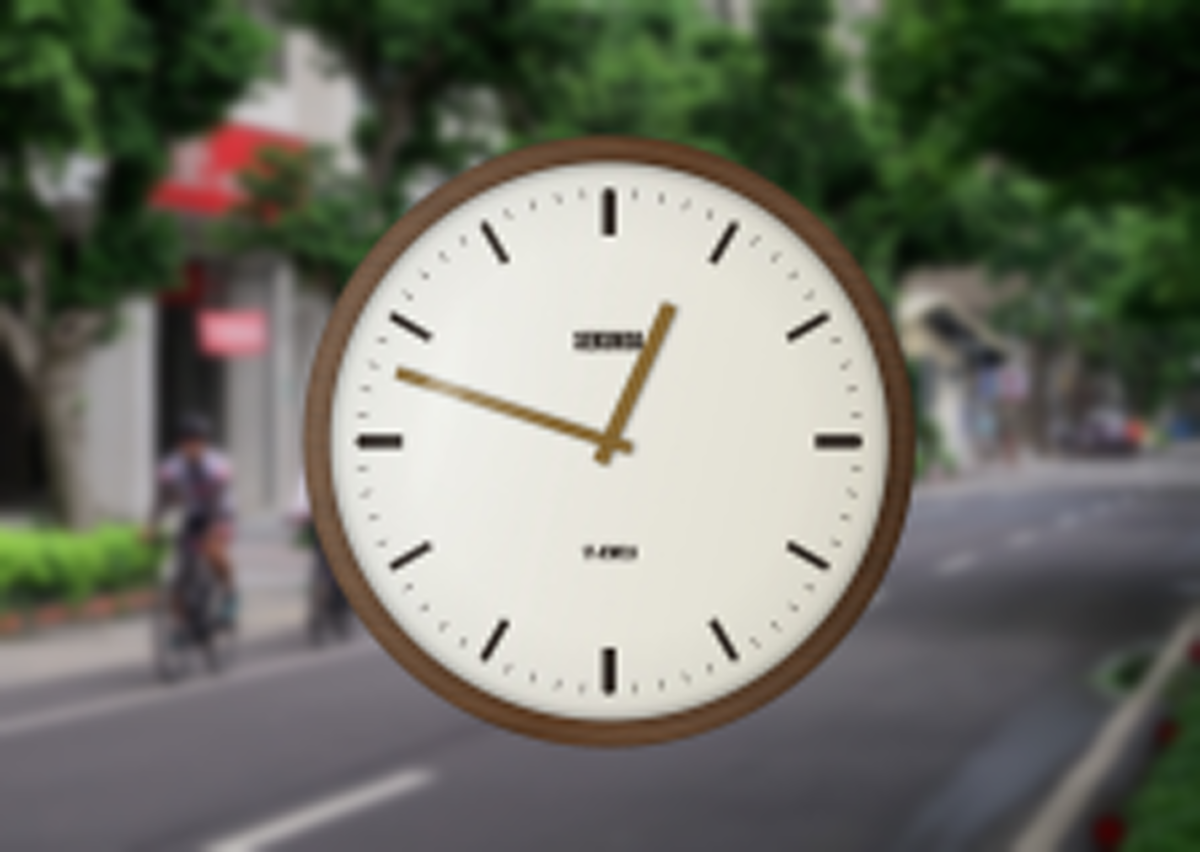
12:48
